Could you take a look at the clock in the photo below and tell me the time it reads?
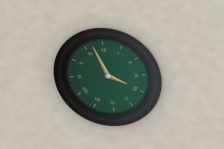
3:57
